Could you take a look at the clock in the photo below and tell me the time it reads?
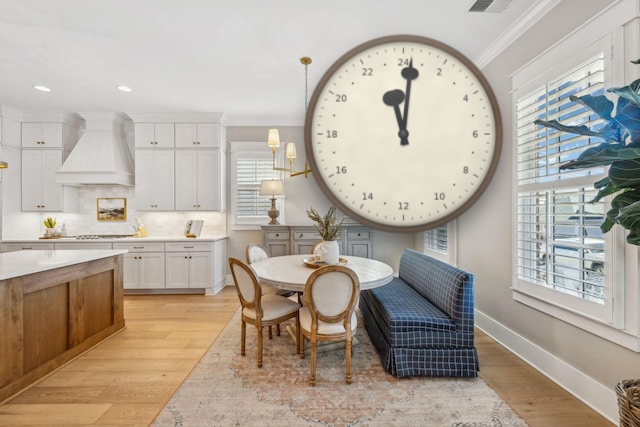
23:01
